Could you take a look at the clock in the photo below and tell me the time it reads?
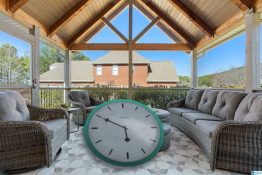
5:50
